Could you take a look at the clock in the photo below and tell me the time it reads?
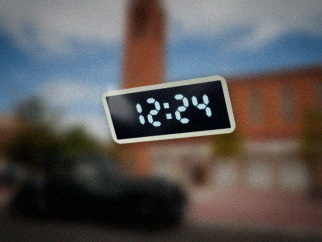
12:24
